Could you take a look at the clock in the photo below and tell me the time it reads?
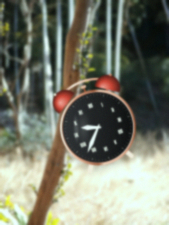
9:37
